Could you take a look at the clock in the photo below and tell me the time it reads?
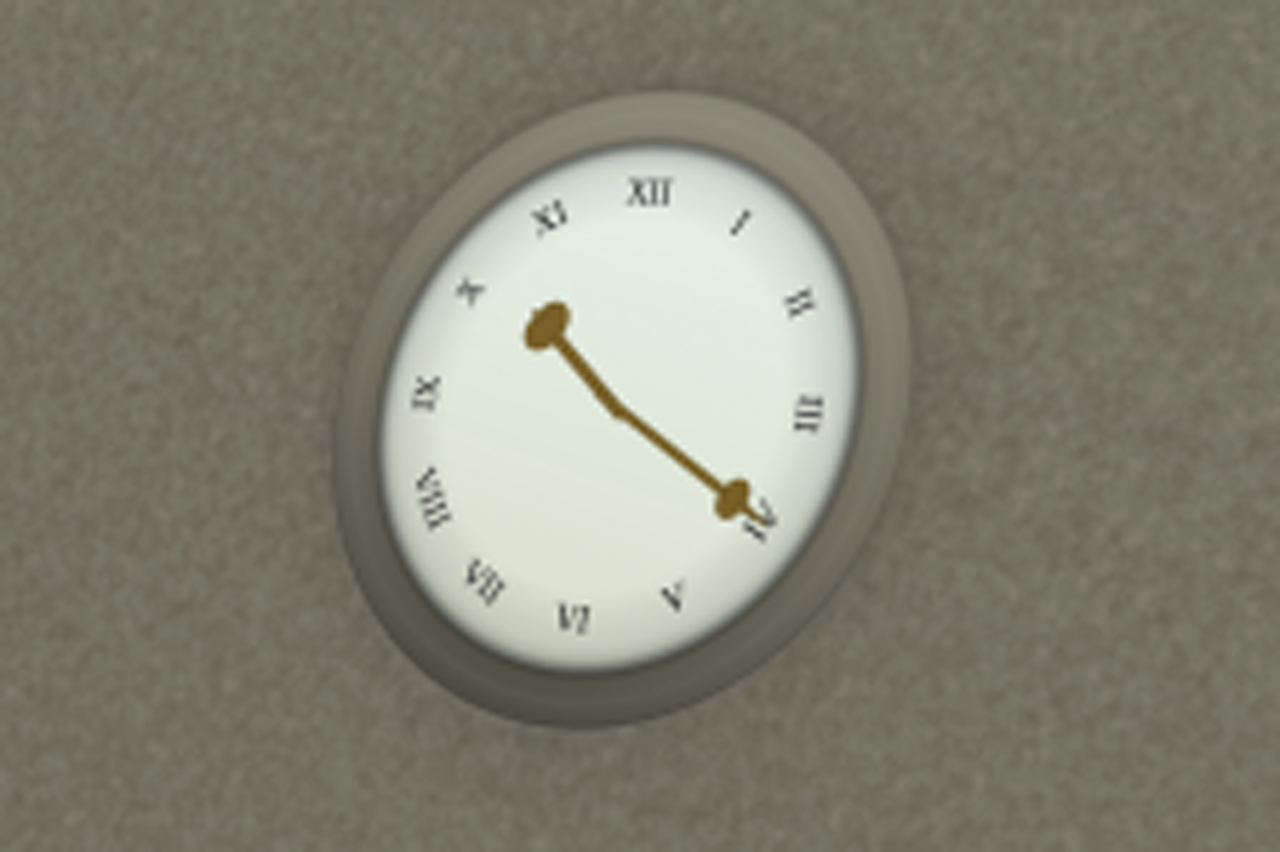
10:20
